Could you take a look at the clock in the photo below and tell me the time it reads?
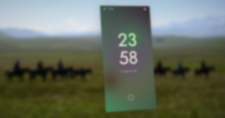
23:58
